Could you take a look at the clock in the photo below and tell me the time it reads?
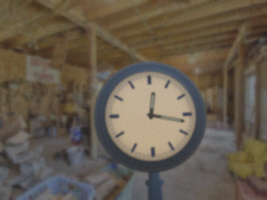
12:17
